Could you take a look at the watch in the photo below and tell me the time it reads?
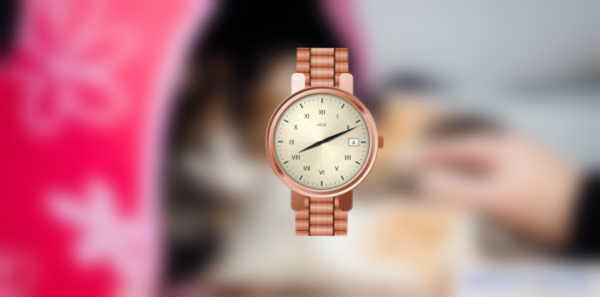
8:11
